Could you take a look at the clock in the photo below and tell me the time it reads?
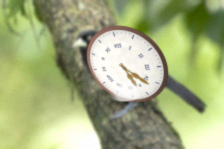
5:22
